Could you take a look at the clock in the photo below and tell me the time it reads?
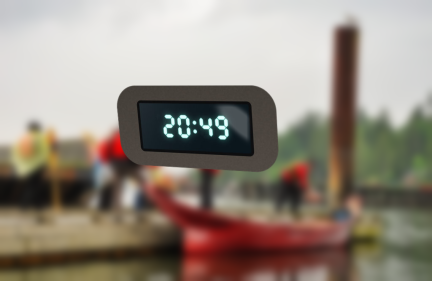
20:49
